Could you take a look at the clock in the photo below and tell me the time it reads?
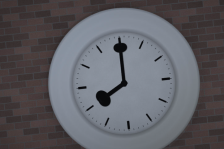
8:00
